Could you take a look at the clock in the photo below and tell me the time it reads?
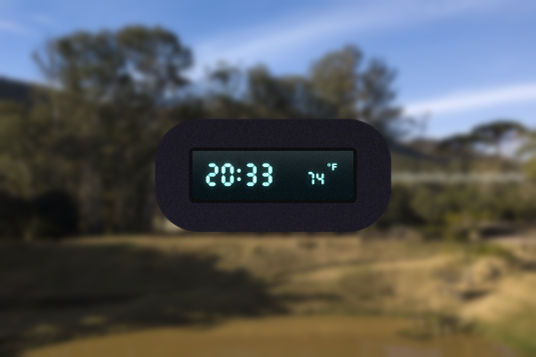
20:33
